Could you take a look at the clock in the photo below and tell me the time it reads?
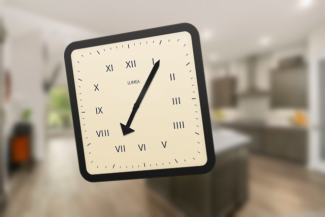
7:06
